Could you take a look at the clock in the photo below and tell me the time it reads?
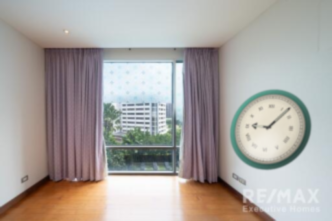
9:07
